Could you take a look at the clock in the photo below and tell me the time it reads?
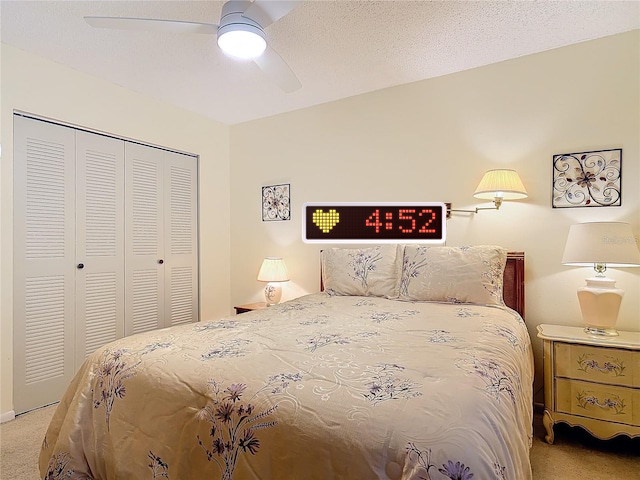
4:52
